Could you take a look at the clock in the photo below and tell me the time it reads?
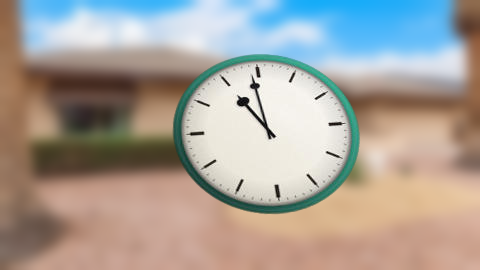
10:59
